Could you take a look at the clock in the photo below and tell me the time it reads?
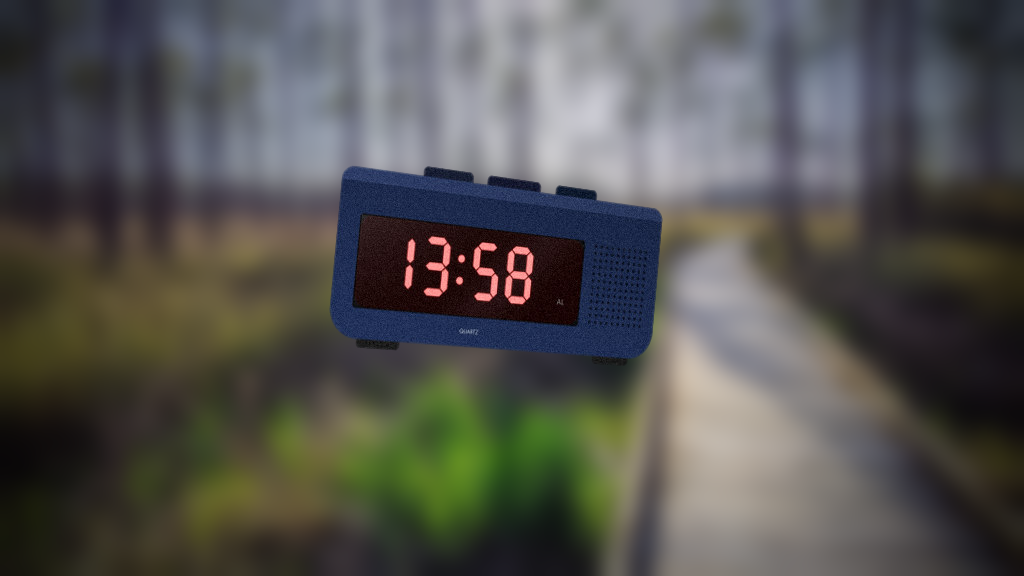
13:58
